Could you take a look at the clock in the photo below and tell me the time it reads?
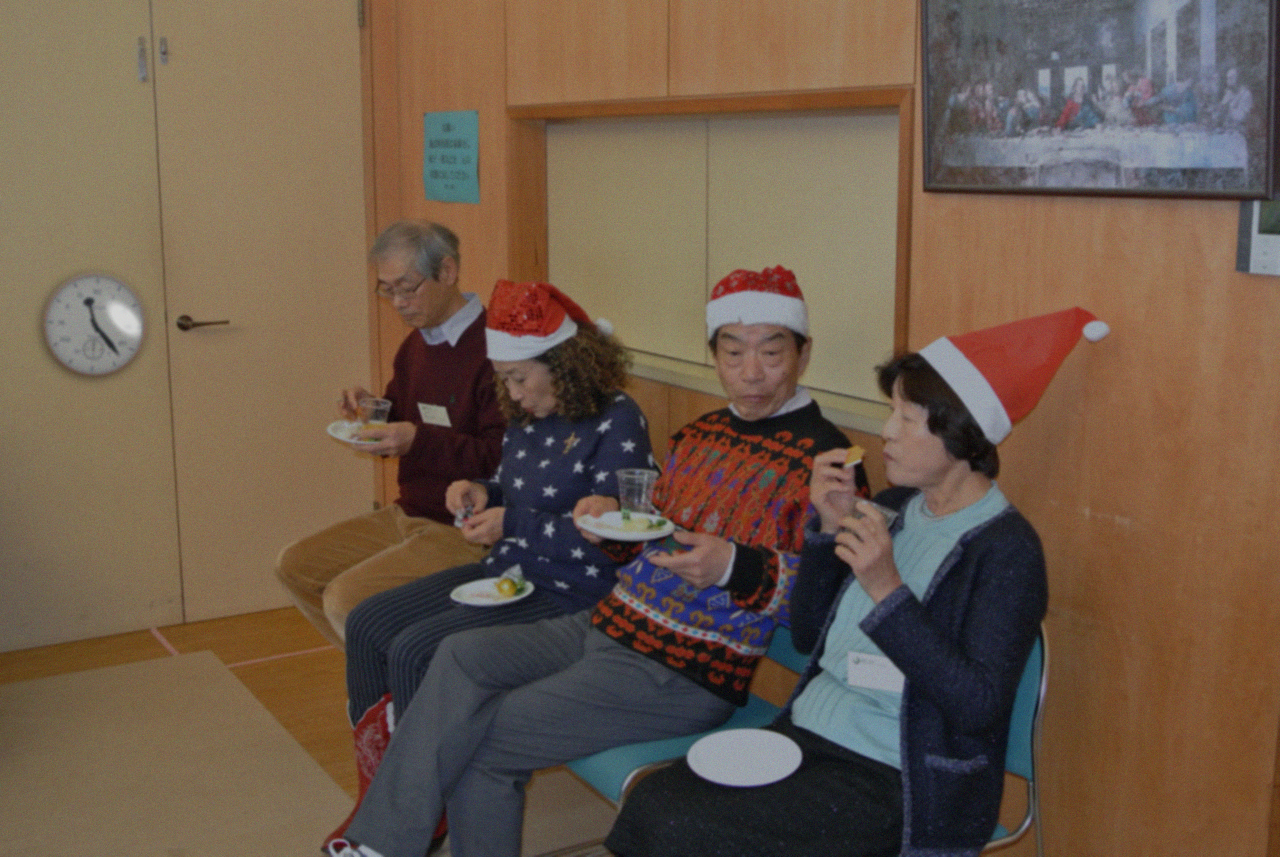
11:23
